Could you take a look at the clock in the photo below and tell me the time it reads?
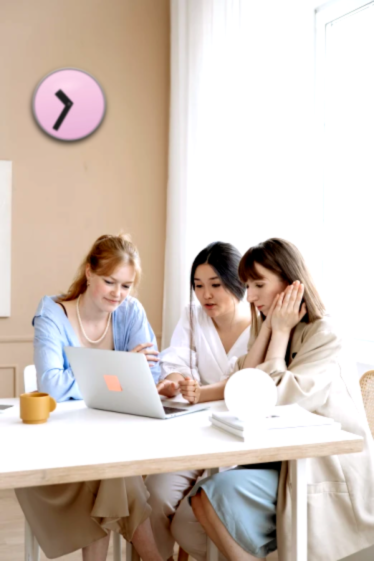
10:35
